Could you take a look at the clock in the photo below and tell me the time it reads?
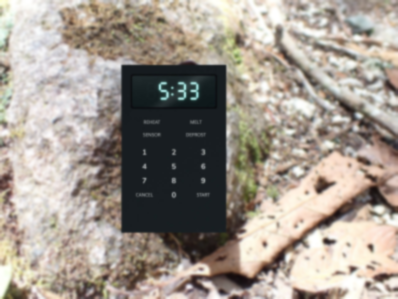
5:33
